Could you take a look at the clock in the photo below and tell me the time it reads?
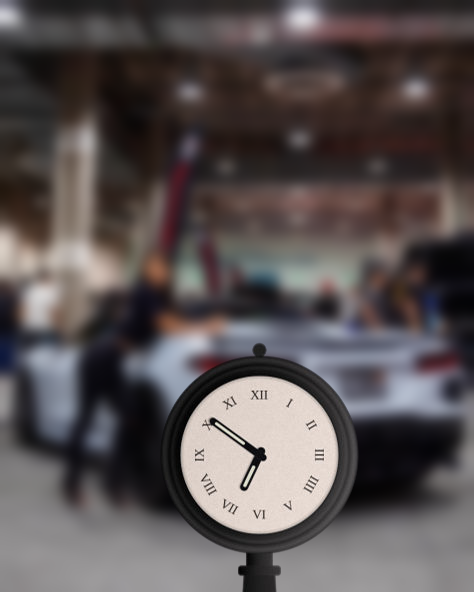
6:51
